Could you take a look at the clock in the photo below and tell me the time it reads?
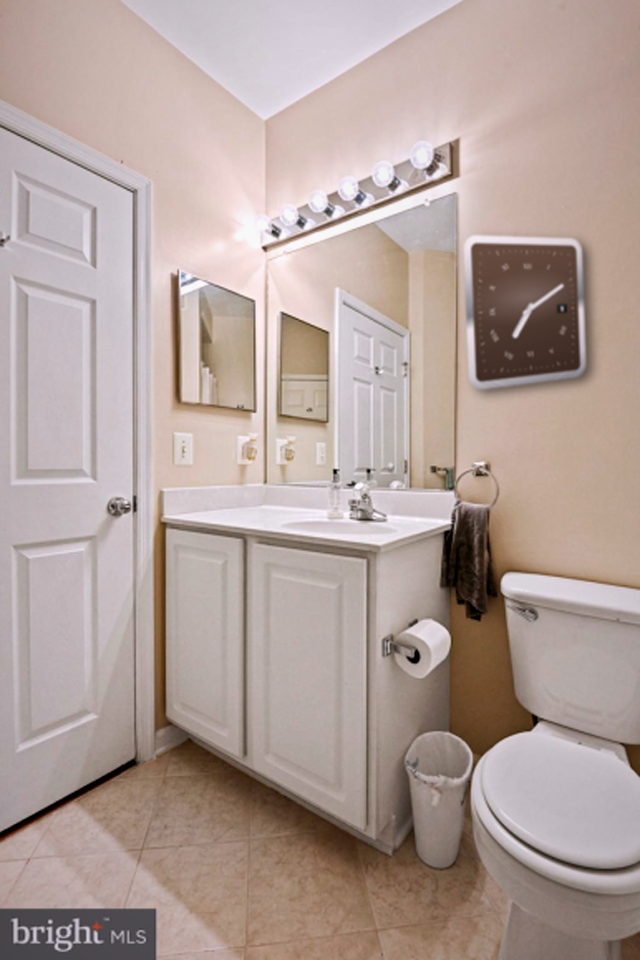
7:10
